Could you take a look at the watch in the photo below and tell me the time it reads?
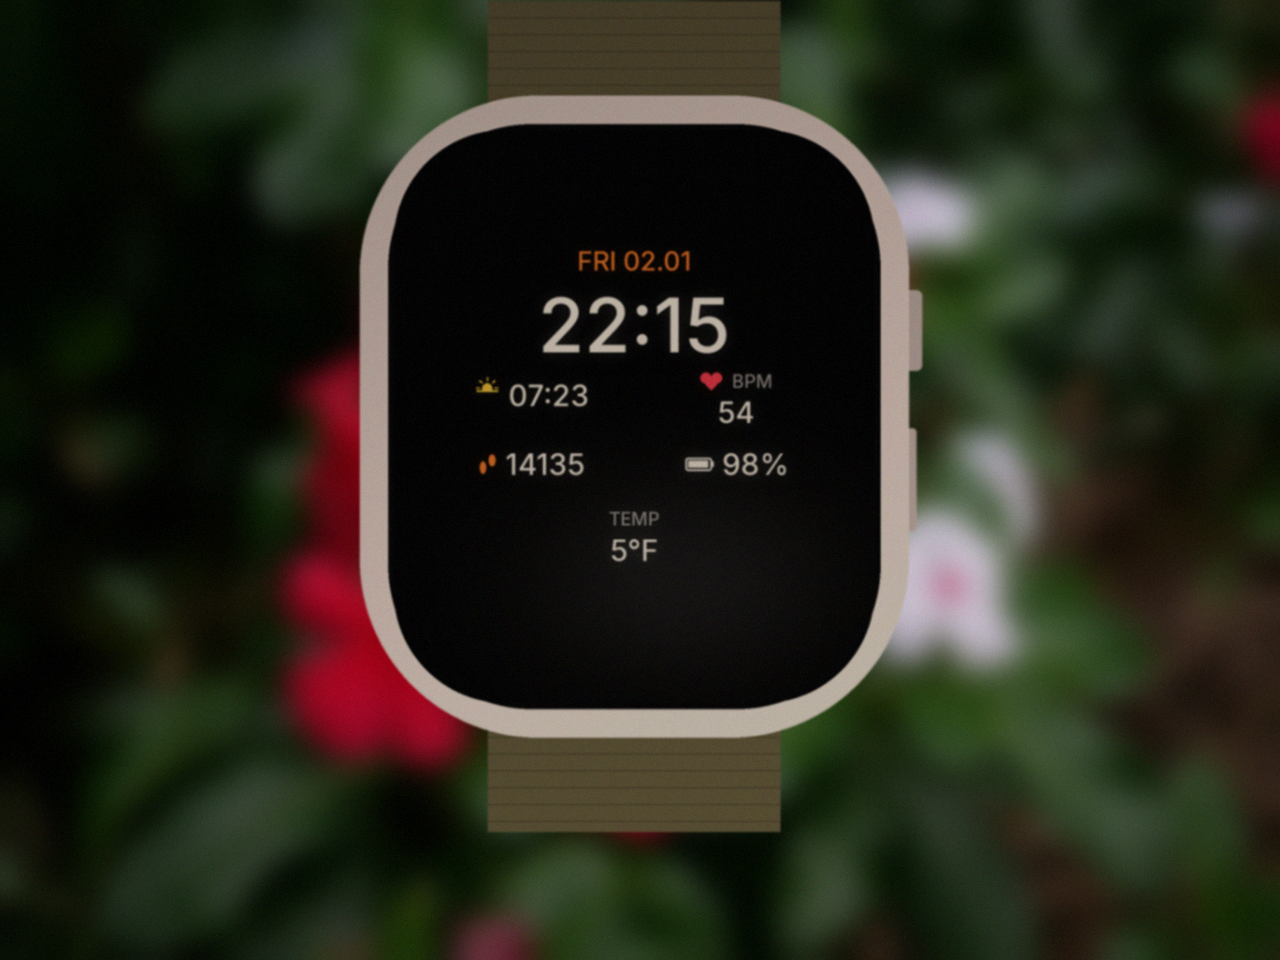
22:15
